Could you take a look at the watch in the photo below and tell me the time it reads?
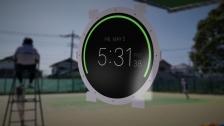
5:31:38
